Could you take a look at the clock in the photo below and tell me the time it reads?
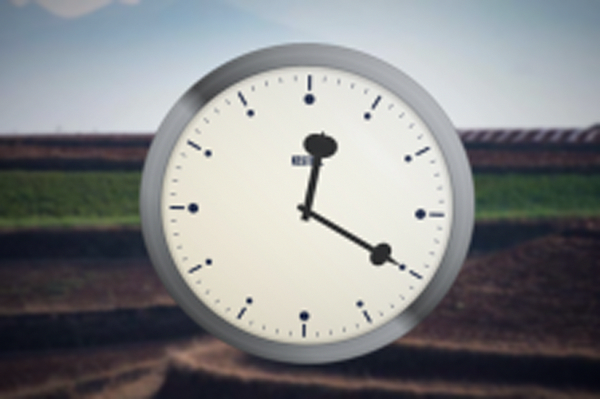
12:20
